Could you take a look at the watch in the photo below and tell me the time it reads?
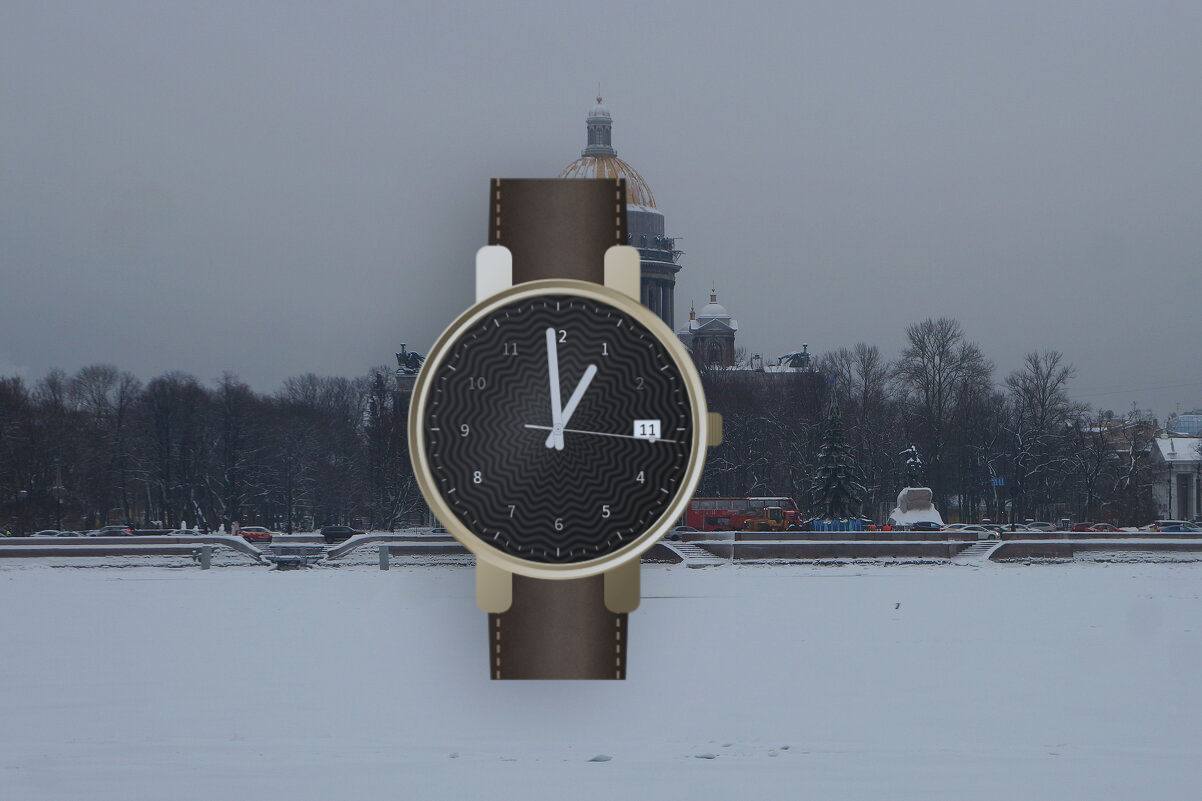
12:59:16
